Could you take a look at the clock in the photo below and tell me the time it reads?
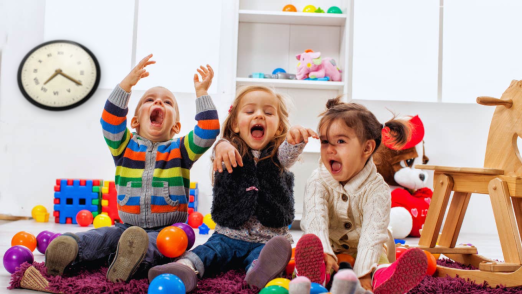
7:20
